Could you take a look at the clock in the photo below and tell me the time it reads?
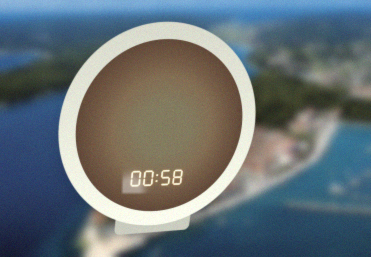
0:58
